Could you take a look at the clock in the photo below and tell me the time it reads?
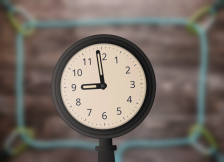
8:59
